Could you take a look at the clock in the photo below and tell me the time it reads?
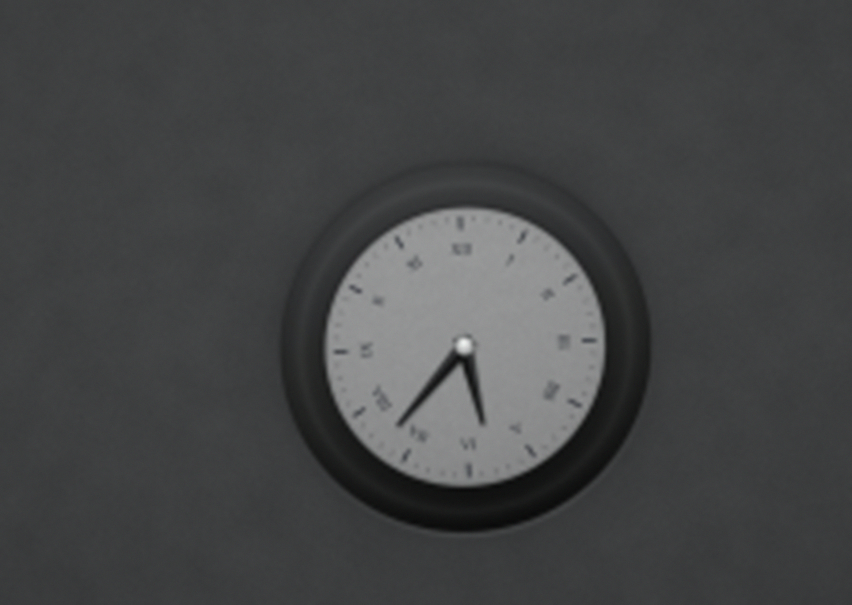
5:37
